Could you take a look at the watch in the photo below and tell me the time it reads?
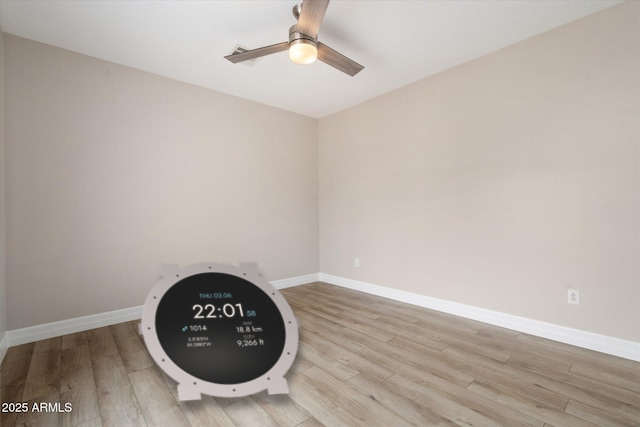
22:01
